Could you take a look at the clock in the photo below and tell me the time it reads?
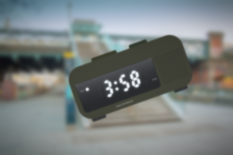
3:58
